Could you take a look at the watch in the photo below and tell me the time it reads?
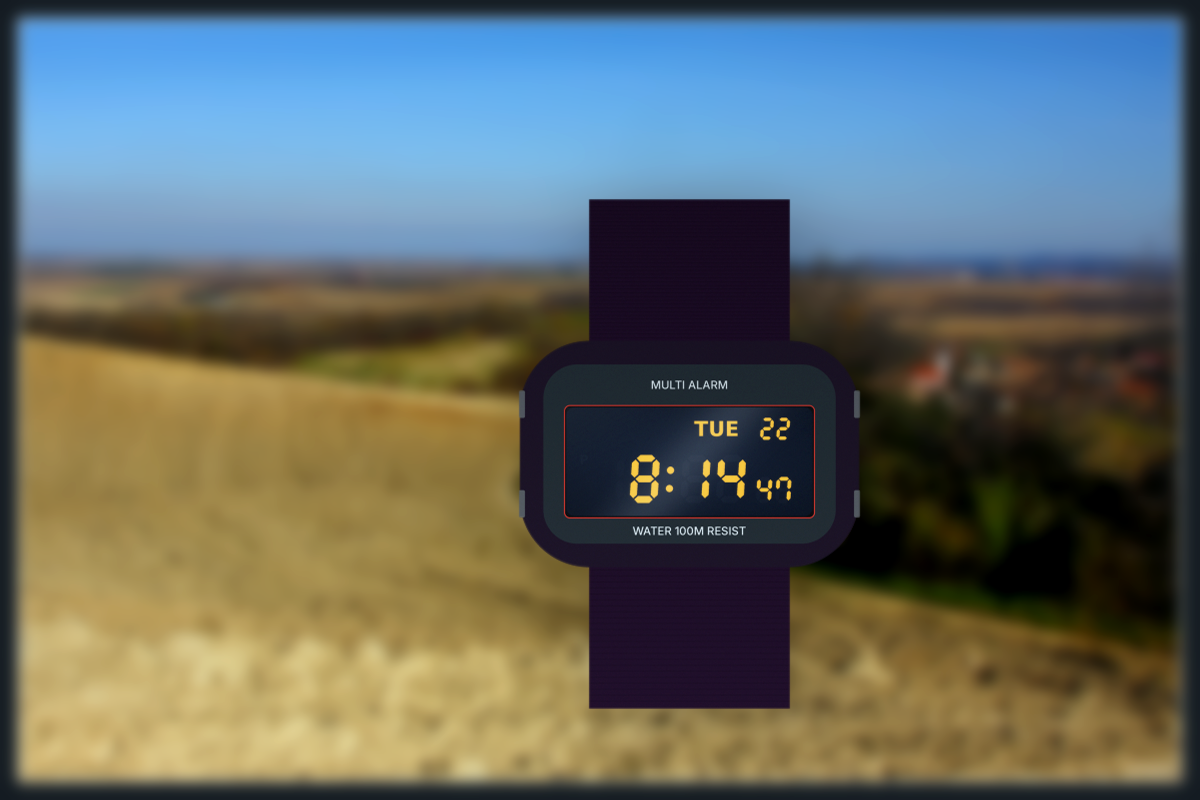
8:14:47
